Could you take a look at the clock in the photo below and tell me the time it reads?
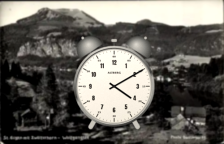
4:10
